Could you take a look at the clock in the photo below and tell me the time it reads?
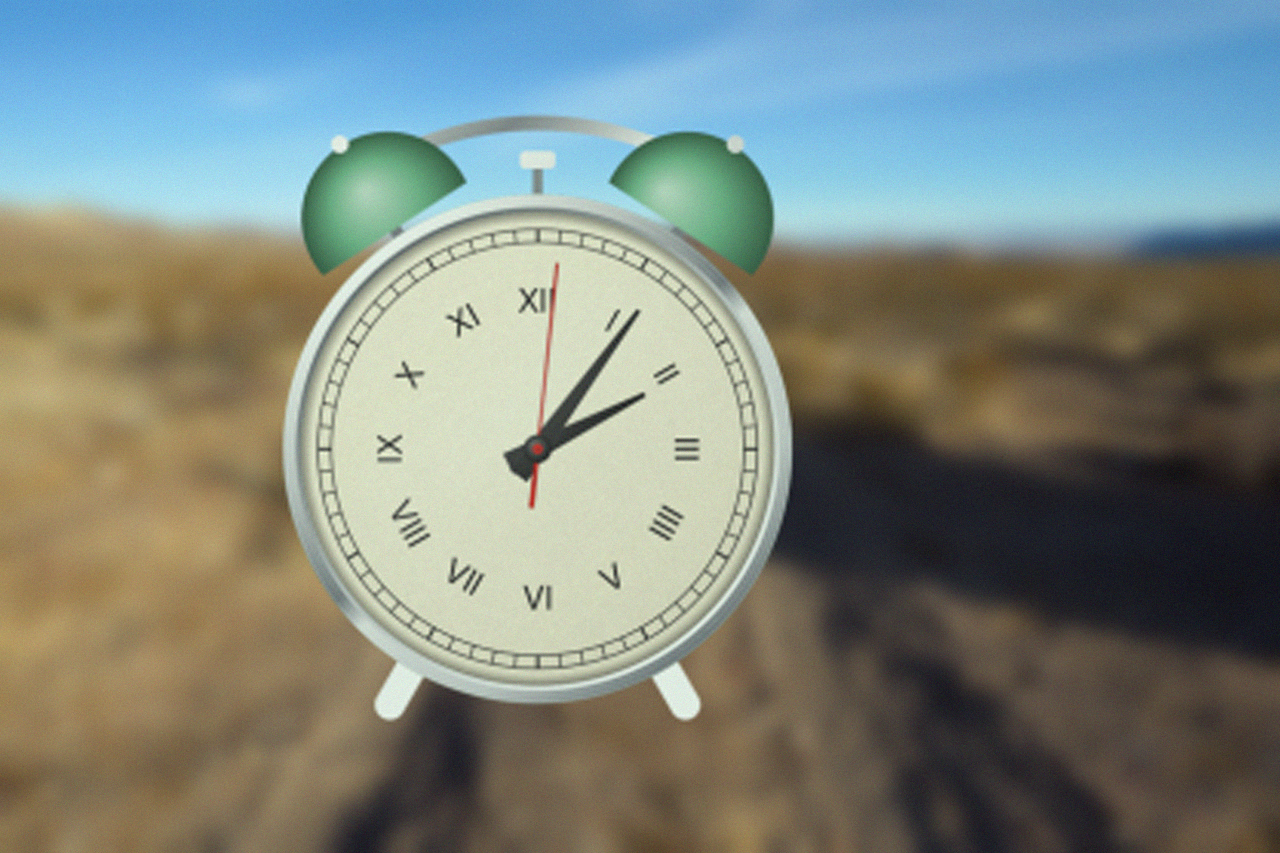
2:06:01
